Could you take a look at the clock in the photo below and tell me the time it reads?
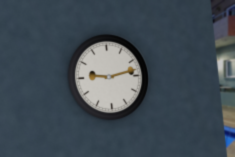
9:13
